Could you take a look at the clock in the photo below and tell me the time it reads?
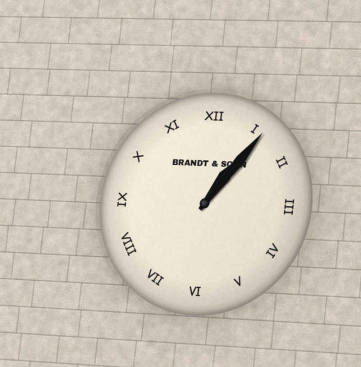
1:06
